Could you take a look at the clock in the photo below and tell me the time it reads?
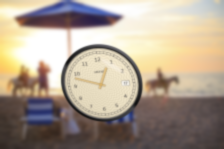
12:48
